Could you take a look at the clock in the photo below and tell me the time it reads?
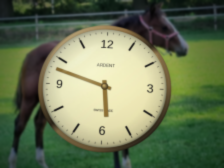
5:48
